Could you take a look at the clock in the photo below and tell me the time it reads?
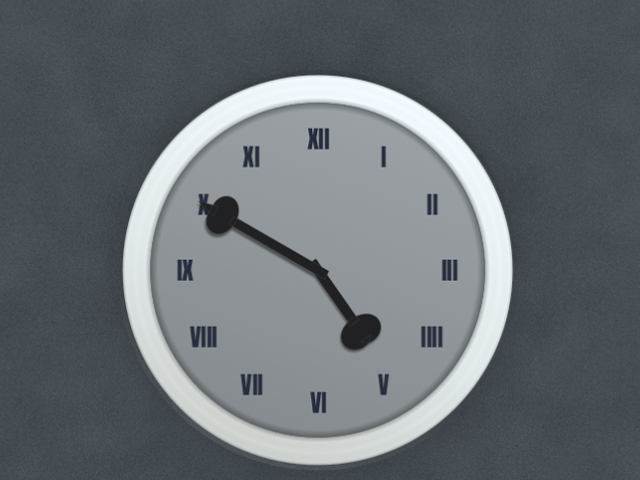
4:50
